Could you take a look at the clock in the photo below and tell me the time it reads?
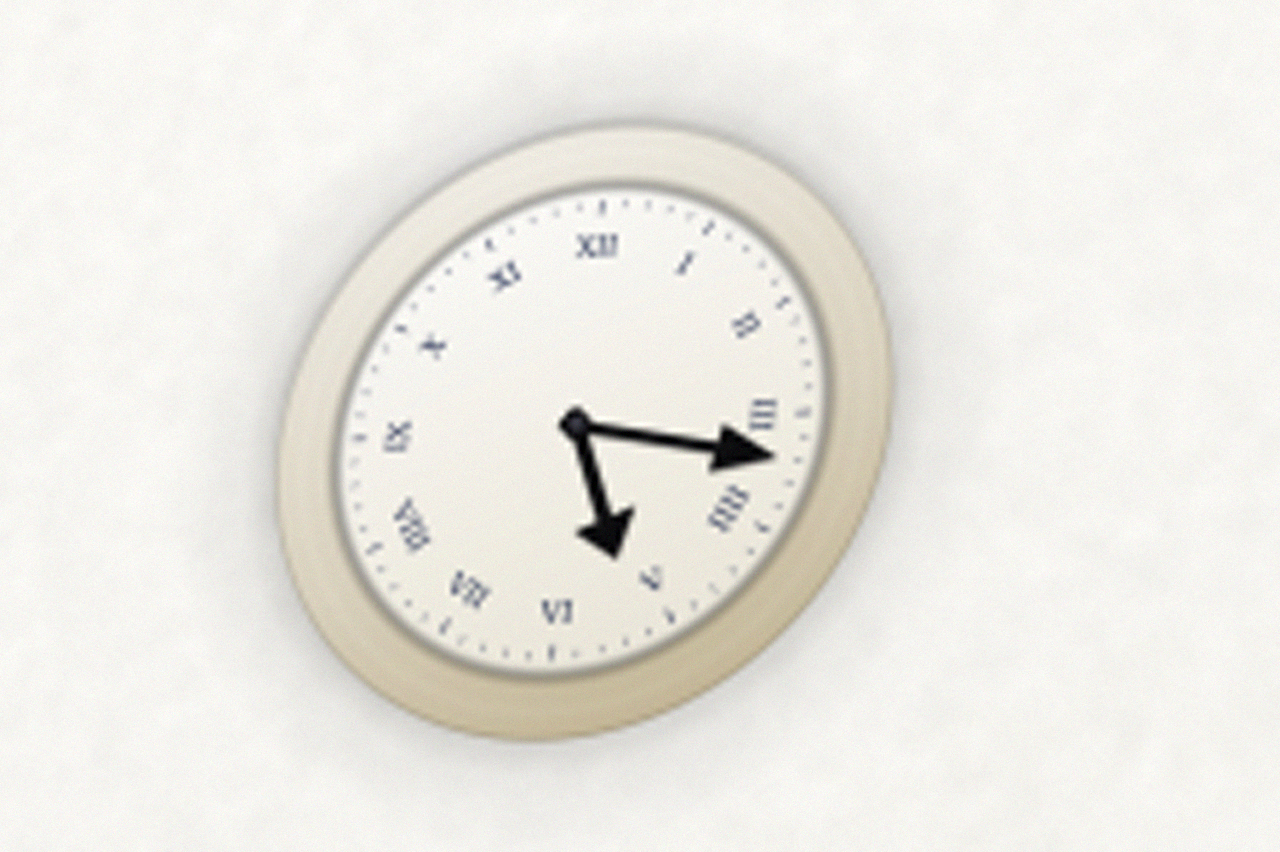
5:17
